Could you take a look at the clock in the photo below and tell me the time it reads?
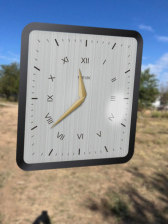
11:38
